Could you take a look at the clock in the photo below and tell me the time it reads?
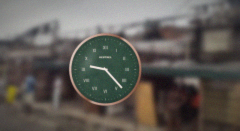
9:23
